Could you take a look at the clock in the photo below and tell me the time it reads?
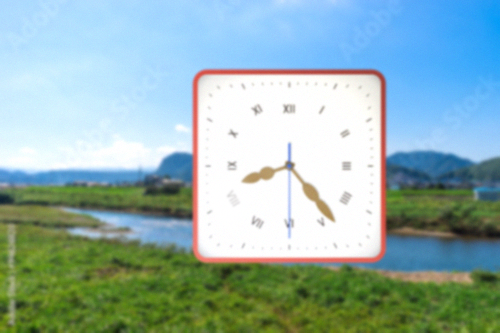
8:23:30
